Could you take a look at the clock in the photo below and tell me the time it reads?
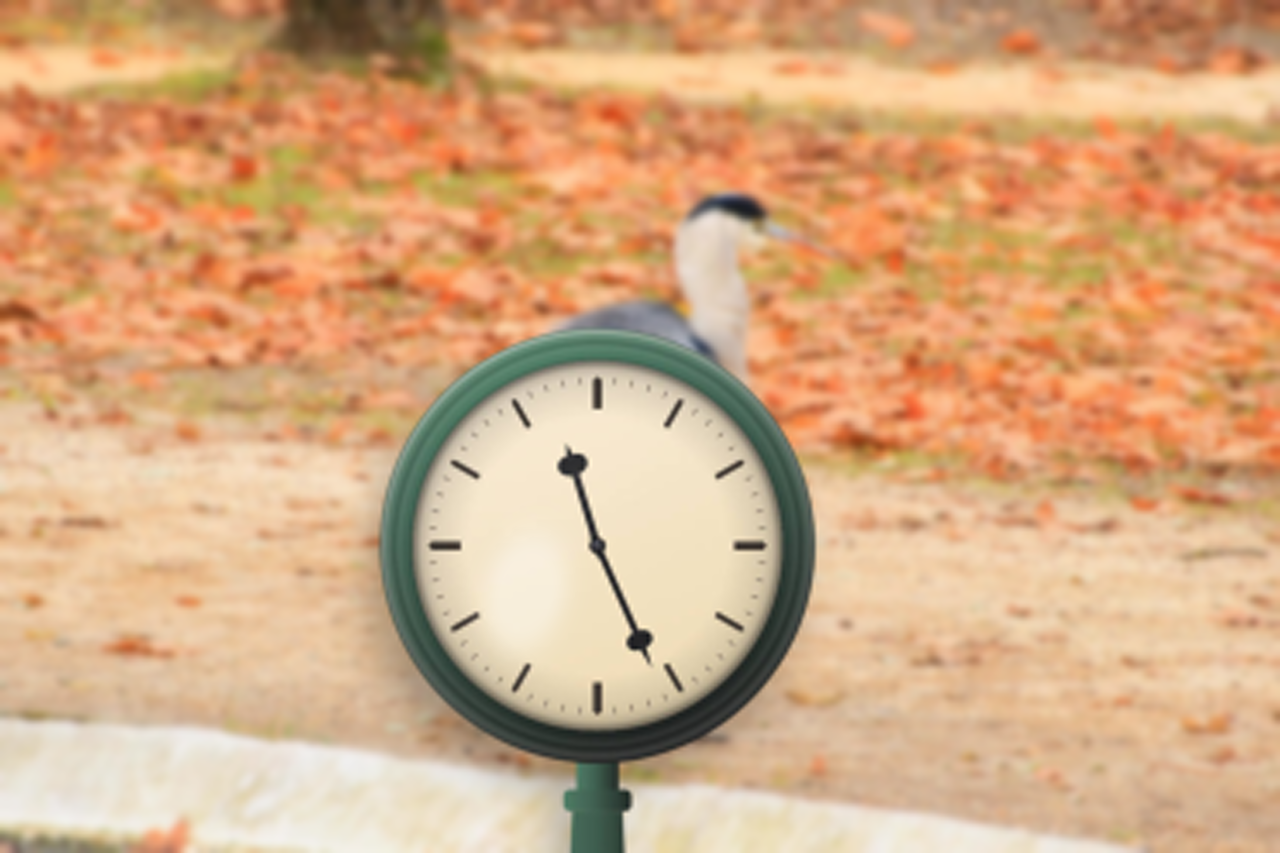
11:26
